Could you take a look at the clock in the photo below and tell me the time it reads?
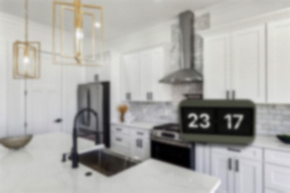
23:17
